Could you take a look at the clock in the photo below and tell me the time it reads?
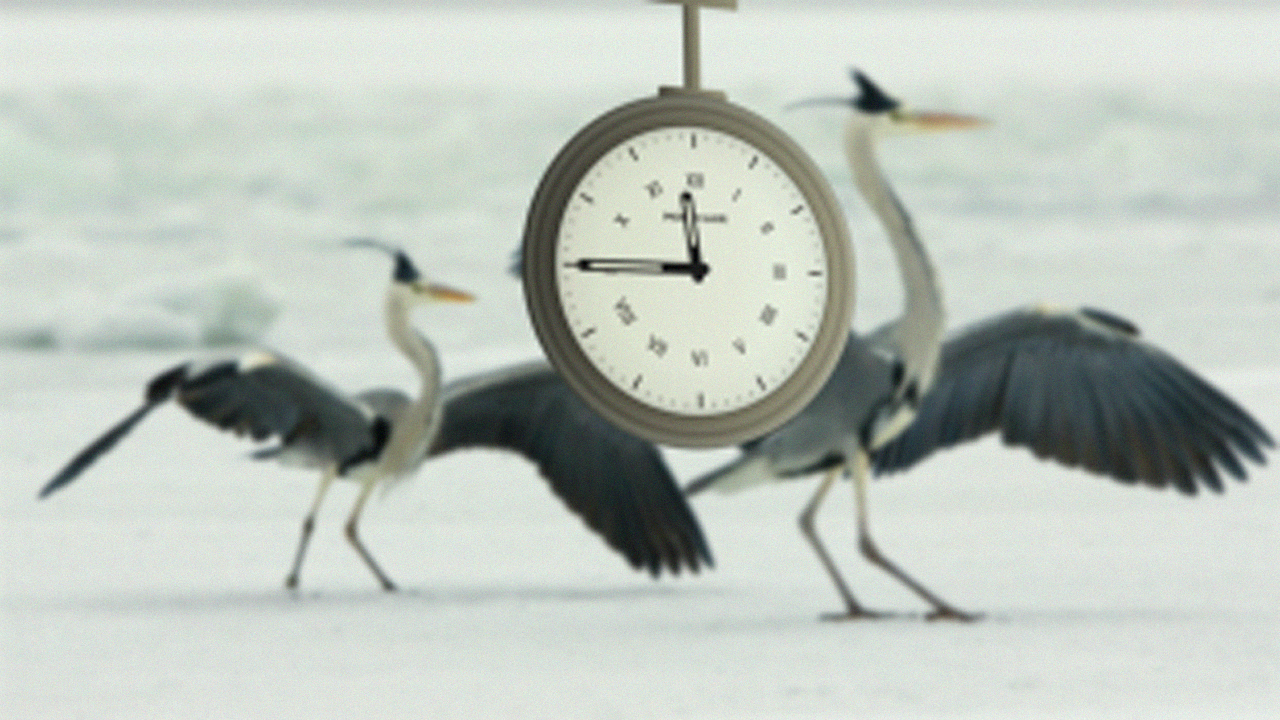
11:45
